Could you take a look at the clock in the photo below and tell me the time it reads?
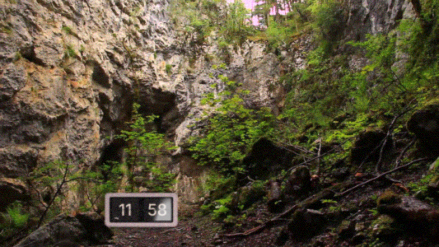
11:58
